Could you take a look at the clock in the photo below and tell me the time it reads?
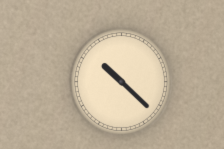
10:22
